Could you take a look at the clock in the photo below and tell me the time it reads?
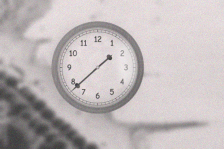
1:38
